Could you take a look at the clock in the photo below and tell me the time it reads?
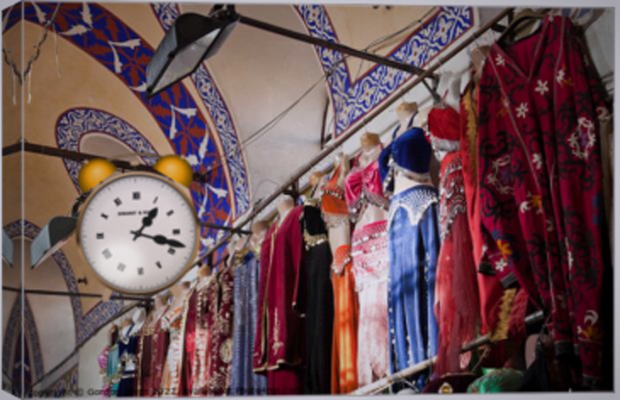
1:18
